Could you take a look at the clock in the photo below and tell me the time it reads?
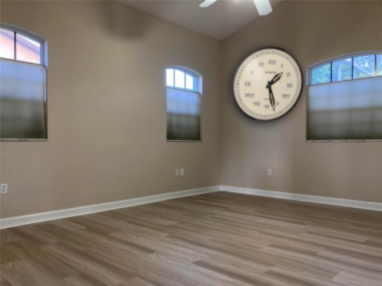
1:27
